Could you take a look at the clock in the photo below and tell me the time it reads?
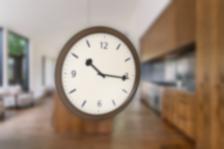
10:16
